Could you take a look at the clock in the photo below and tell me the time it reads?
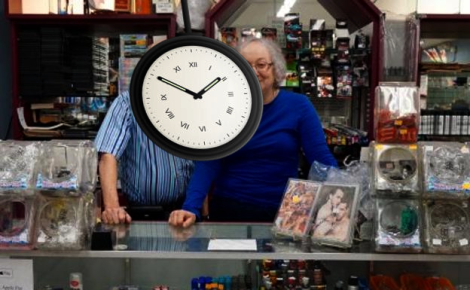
1:50
